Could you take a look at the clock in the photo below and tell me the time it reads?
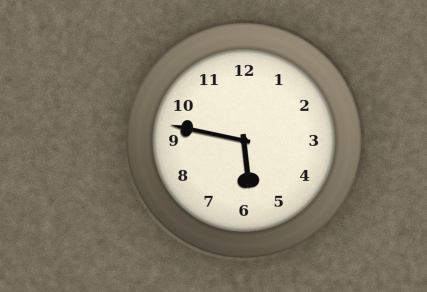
5:47
